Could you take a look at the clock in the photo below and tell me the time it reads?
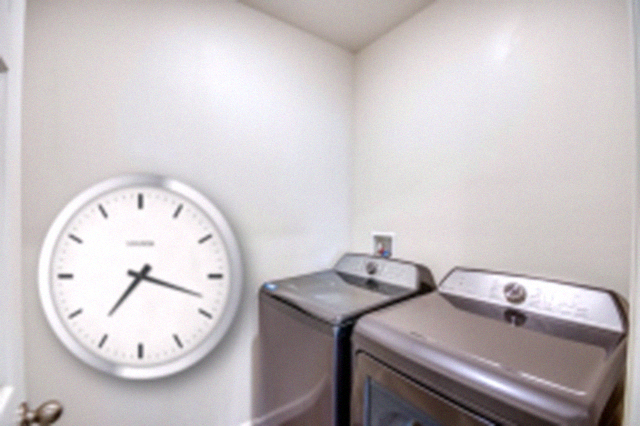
7:18
